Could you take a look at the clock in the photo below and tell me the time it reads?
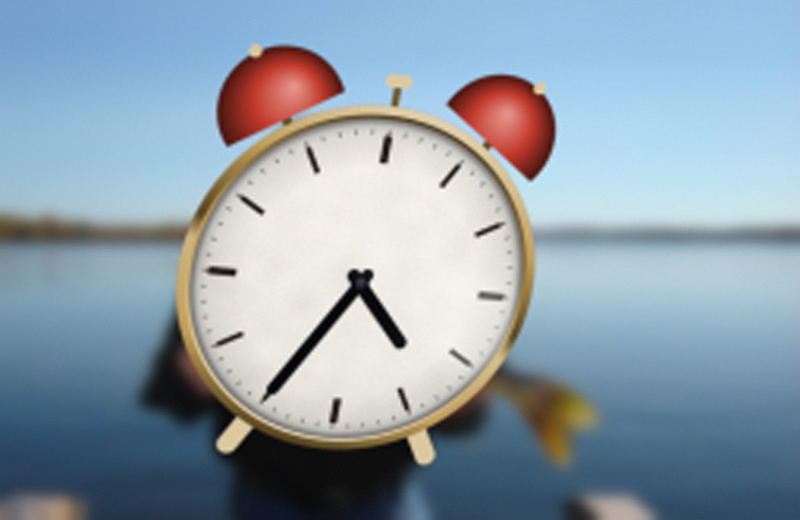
4:35
